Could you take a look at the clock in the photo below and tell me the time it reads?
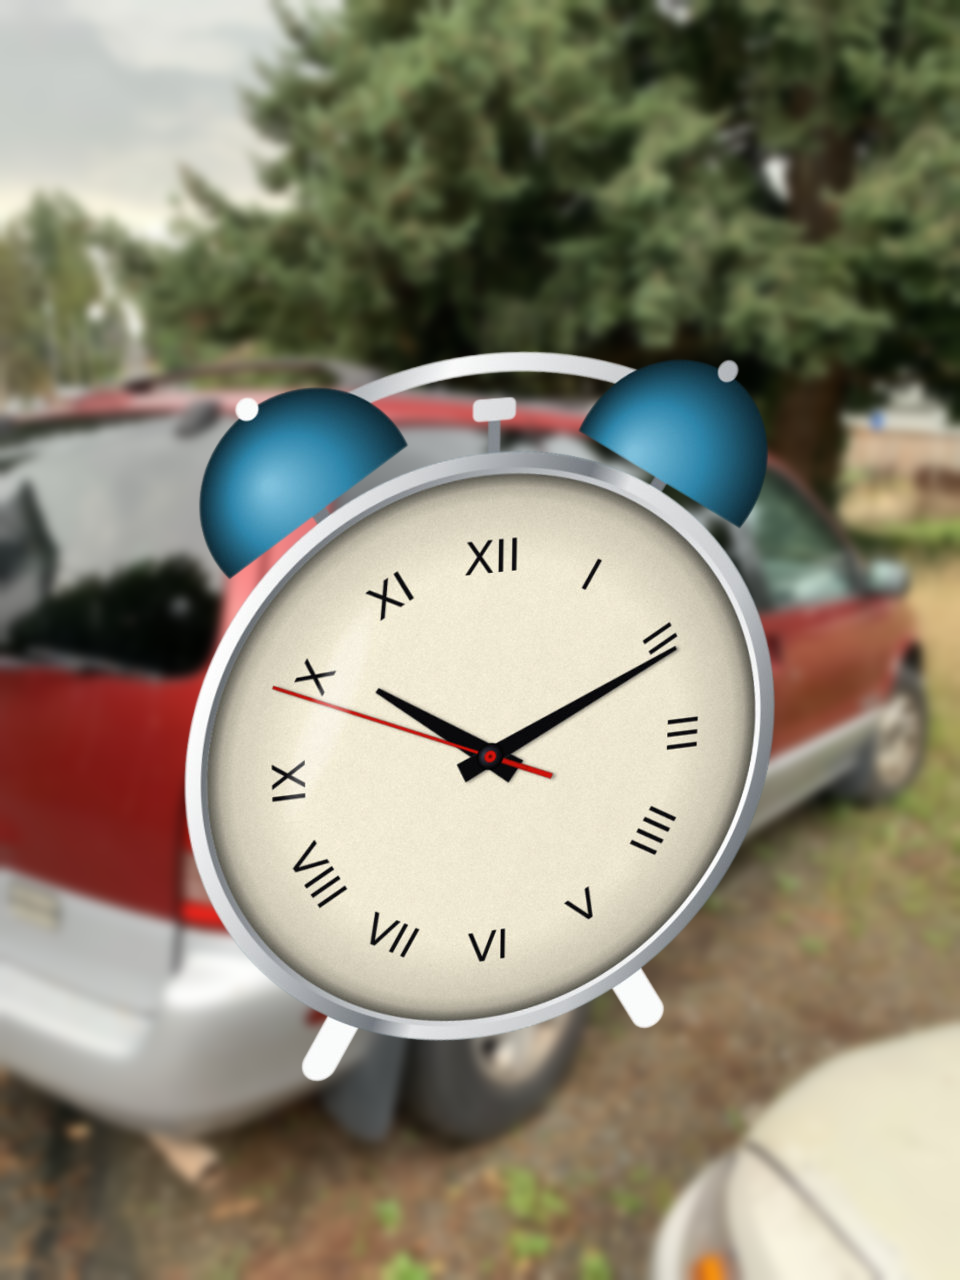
10:10:49
